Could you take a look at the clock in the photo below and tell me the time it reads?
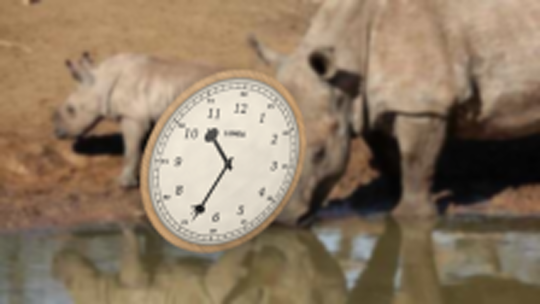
10:34
